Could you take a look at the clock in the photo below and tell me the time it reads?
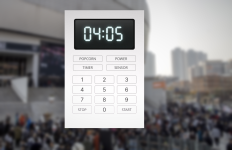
4:05
